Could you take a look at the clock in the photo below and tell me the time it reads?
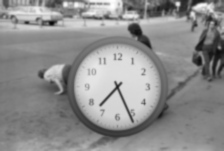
7:26
